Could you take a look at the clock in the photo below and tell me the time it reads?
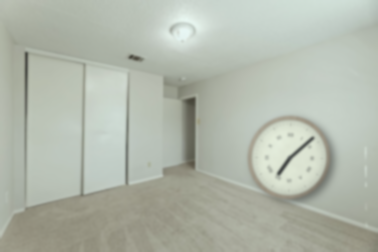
7:08
